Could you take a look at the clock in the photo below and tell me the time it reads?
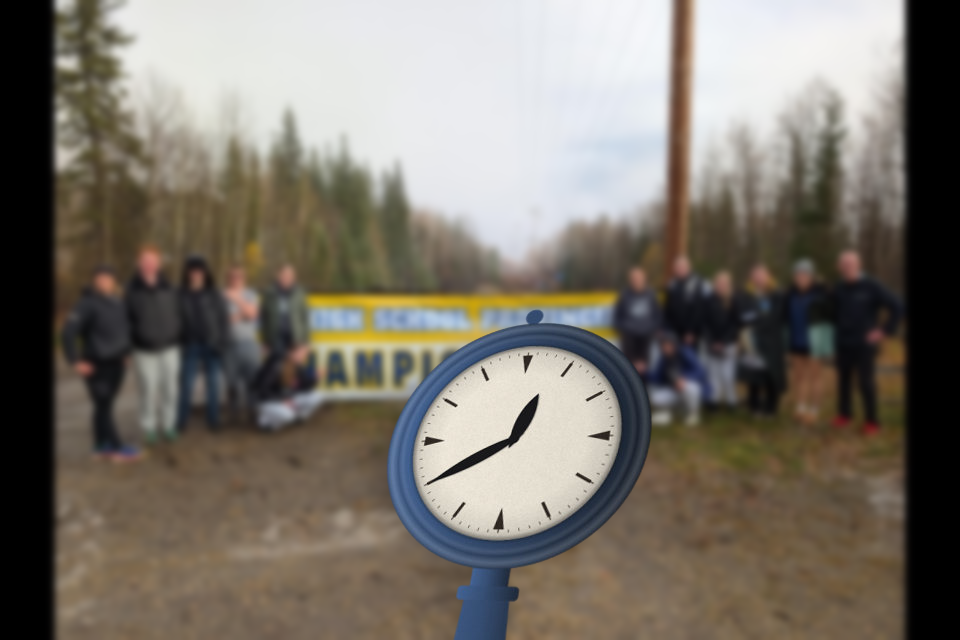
12:40
